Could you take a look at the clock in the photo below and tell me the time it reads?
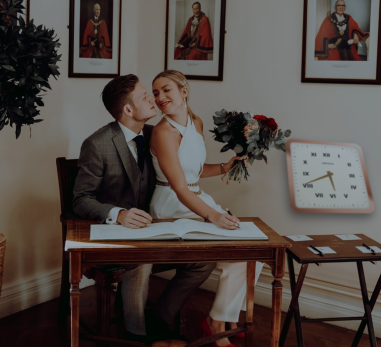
5:41
